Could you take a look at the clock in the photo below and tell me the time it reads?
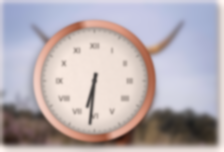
6:31
